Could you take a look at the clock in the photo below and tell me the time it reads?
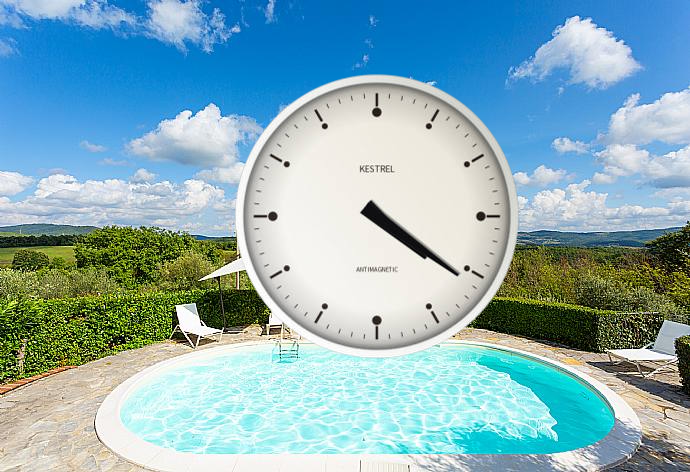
4:21
